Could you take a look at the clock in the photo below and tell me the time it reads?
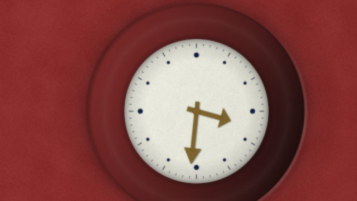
3:31
